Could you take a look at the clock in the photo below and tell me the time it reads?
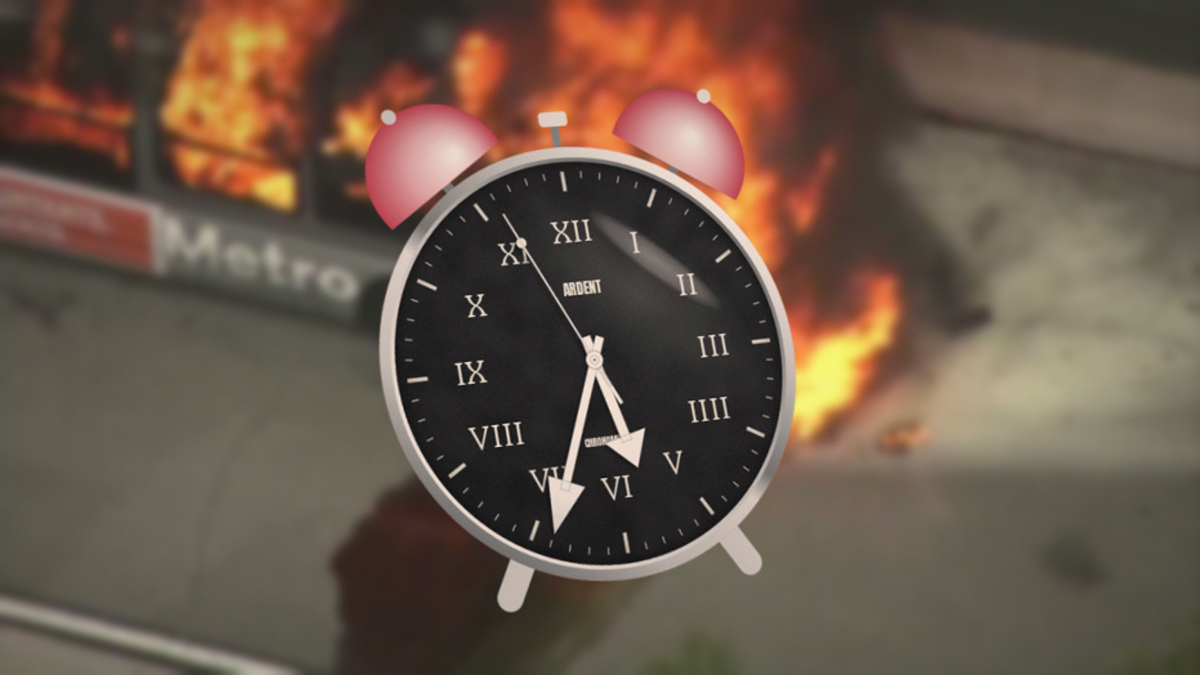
5:33:56
